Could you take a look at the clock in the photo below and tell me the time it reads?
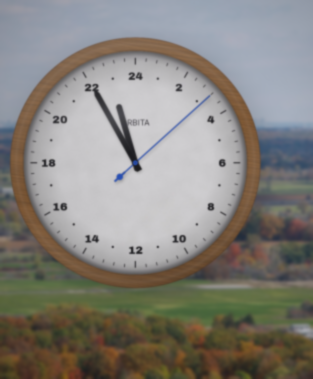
22:55:08
